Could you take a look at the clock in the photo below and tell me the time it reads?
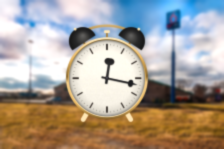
12:17
